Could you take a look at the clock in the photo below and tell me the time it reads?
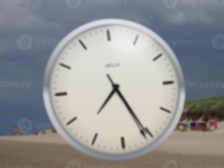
7:25:26
